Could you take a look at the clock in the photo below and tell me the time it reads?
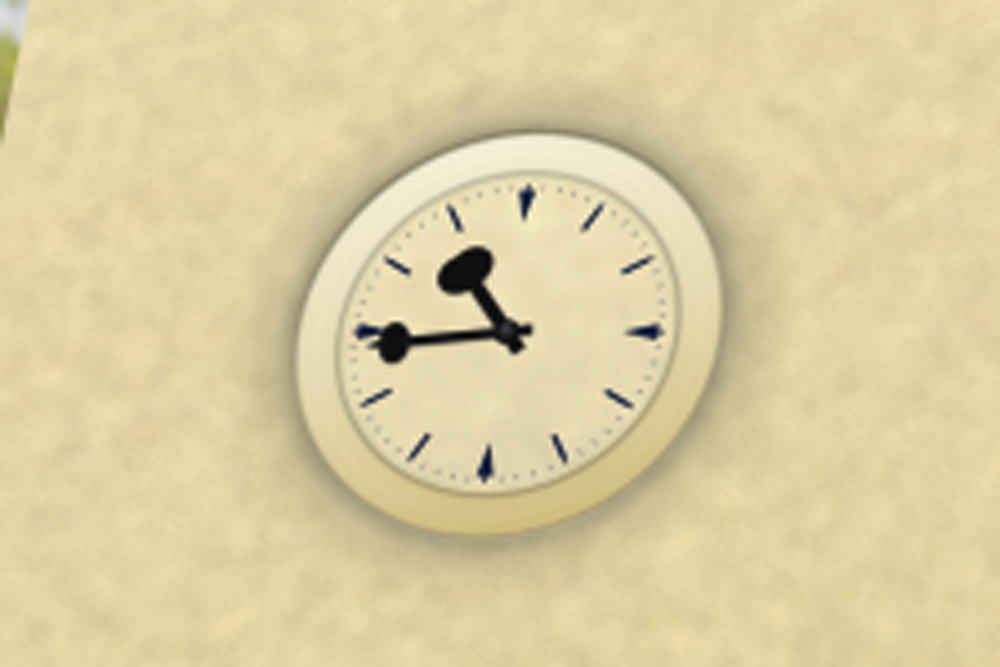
10:44
